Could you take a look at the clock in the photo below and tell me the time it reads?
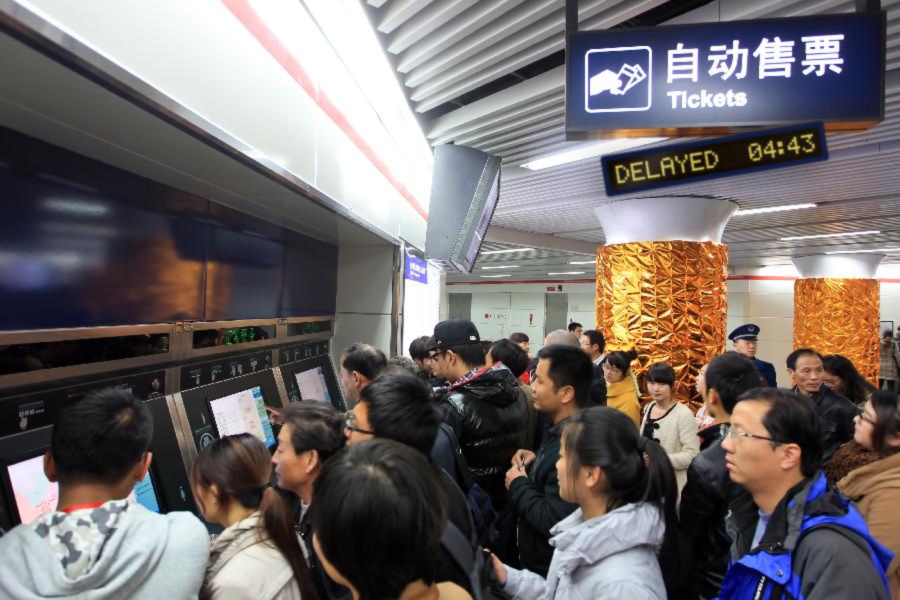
4:43
